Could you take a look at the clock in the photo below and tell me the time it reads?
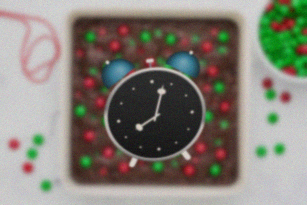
8:03
